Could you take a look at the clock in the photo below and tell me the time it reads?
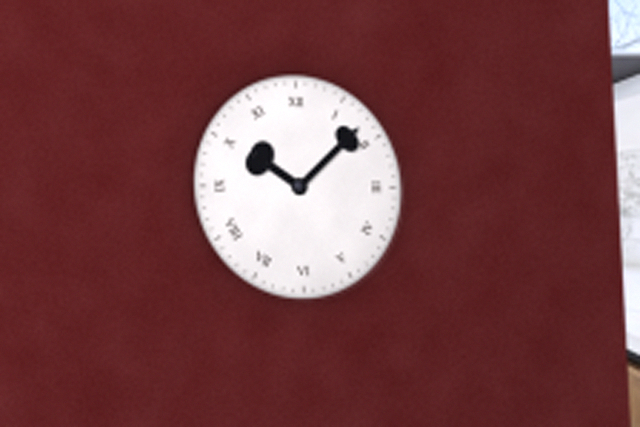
10:08
